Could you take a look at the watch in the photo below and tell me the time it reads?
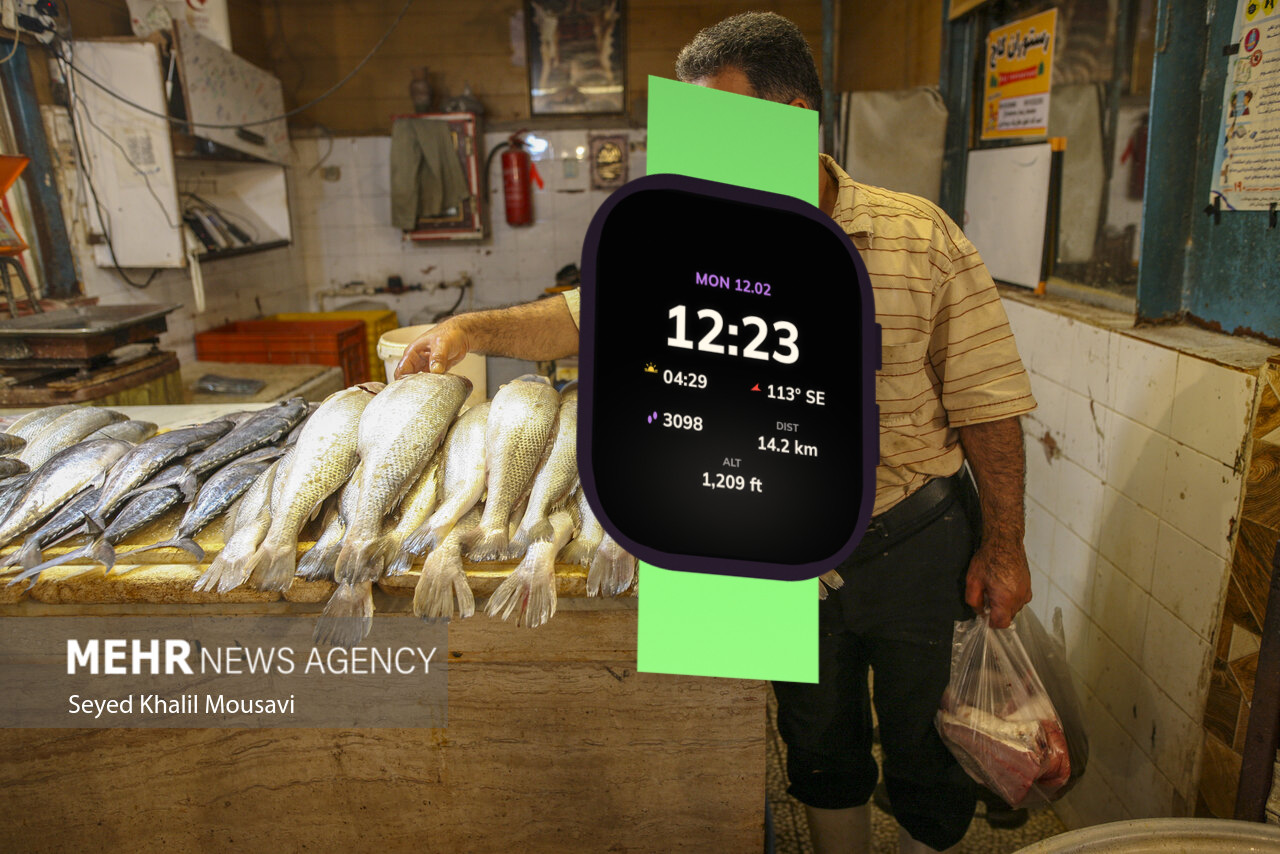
12:23
